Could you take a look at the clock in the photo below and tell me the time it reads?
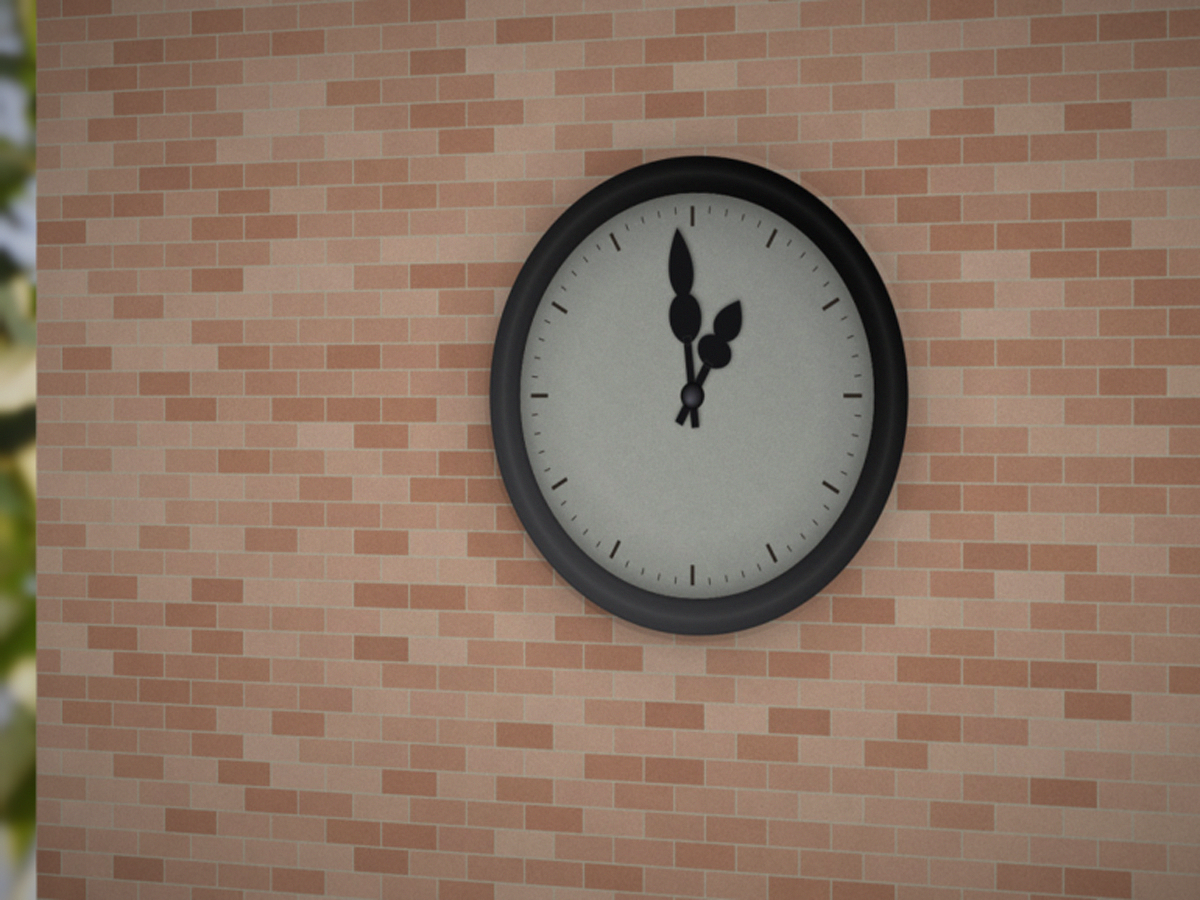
12:59
